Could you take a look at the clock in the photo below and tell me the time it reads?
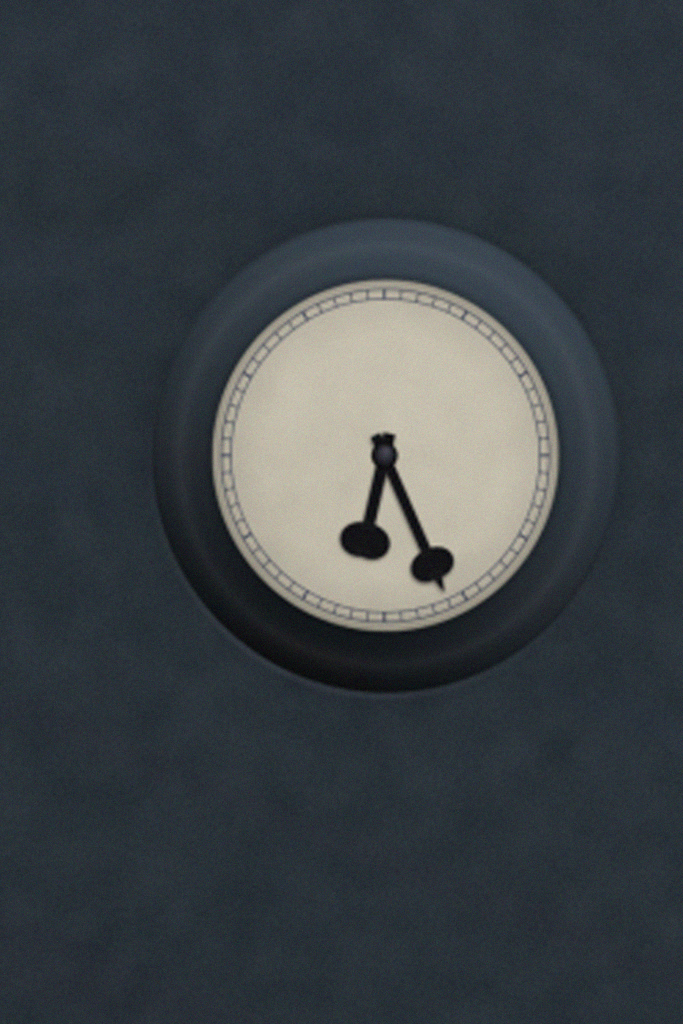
6:26
